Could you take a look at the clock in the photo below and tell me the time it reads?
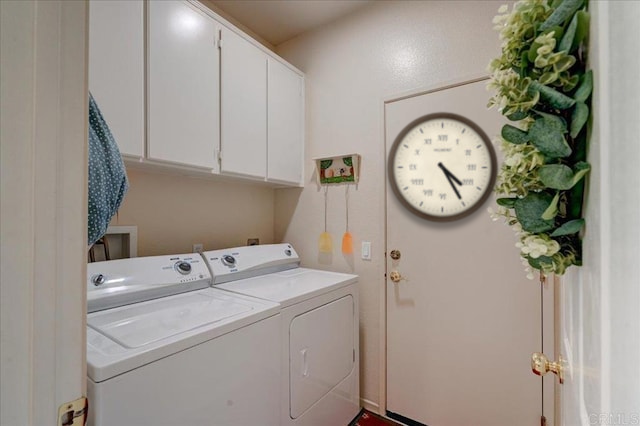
4:25
